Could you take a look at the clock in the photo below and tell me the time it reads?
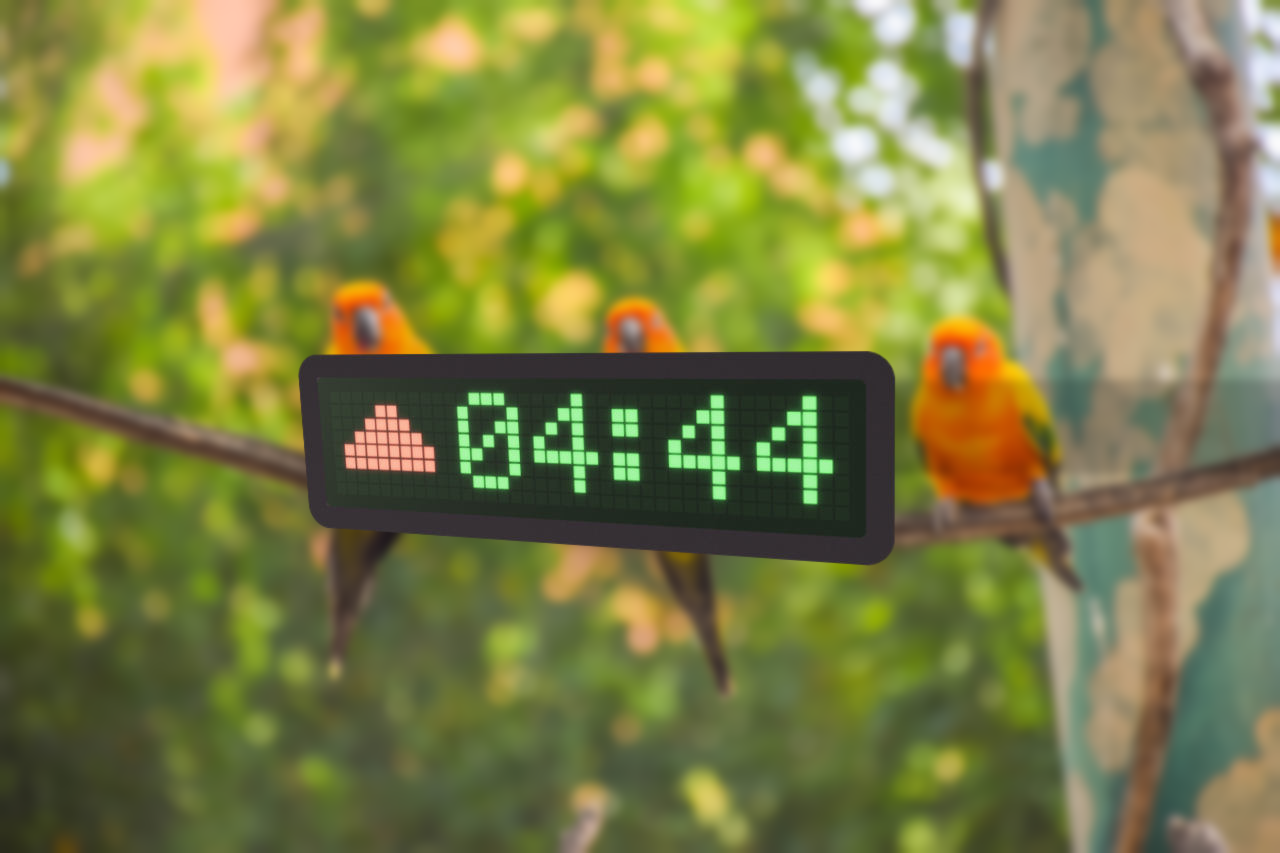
4:44
